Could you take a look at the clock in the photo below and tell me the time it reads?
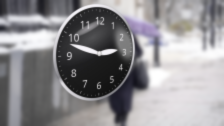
2:48
